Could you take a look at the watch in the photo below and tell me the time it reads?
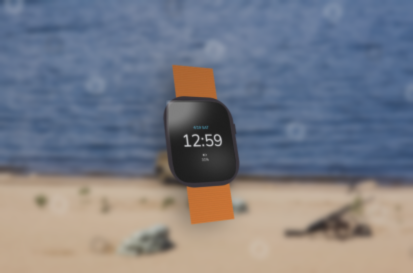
12:59
